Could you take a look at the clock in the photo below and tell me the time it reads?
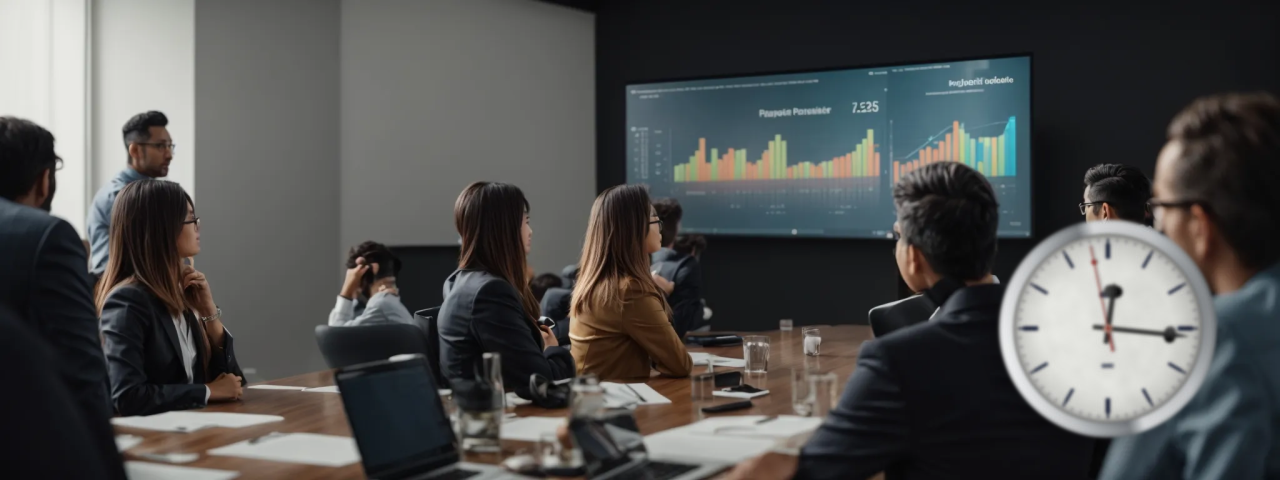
12:15:58
